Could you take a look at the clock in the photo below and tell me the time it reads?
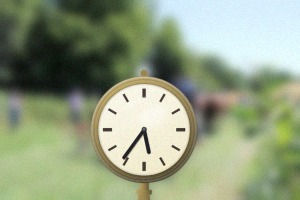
5:36
